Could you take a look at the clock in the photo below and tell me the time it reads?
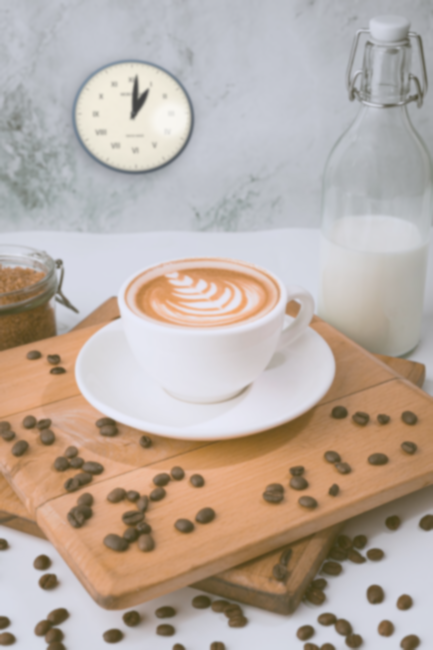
1:01
